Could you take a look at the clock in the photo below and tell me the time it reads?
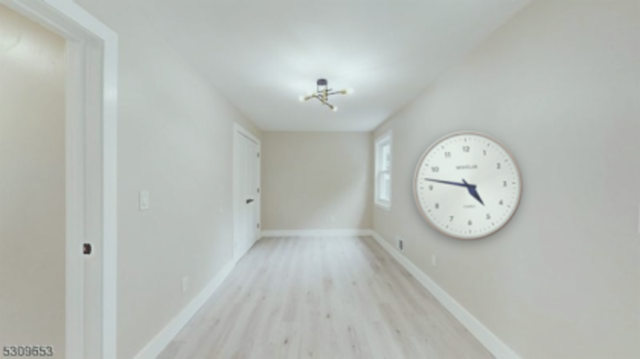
4:47
